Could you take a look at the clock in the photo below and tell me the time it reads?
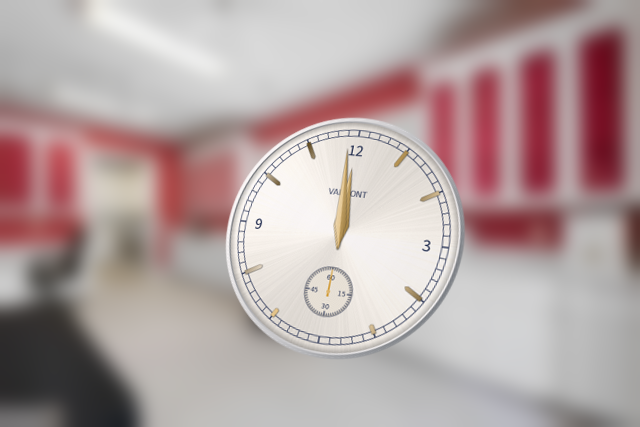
11:59
